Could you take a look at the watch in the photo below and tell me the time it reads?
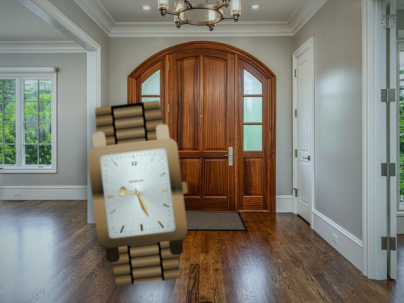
9:27
